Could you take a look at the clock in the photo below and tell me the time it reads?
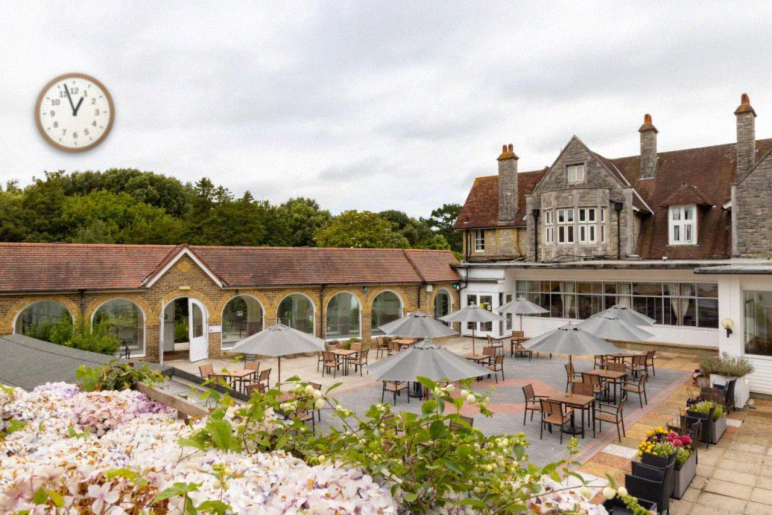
12:57
